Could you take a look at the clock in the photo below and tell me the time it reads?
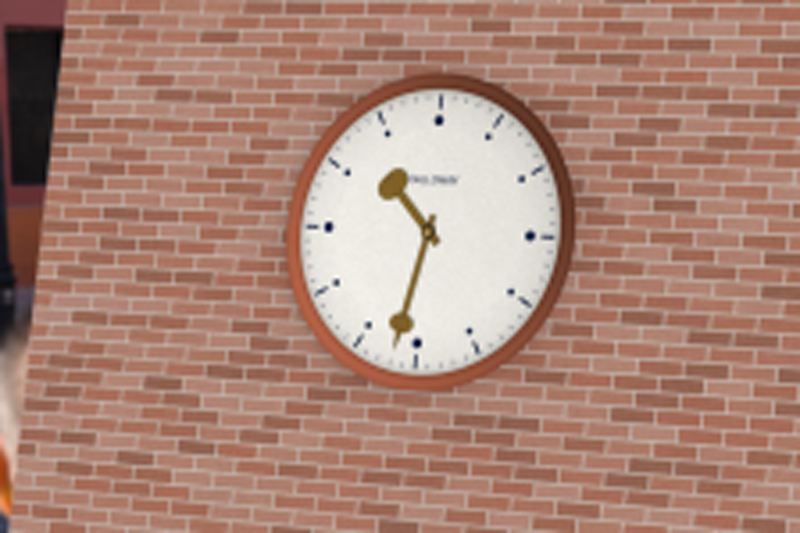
10:32
